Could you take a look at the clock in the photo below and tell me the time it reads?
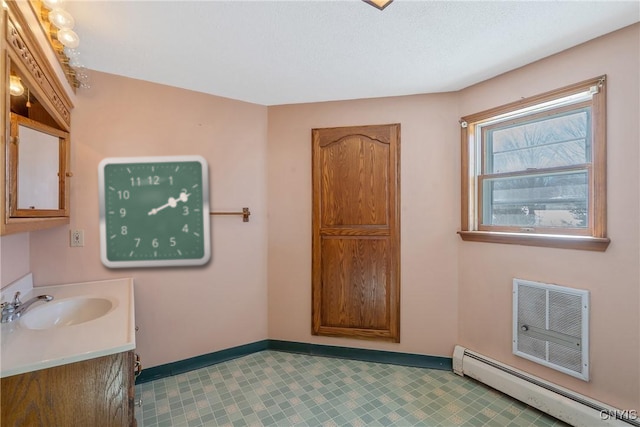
2:11
